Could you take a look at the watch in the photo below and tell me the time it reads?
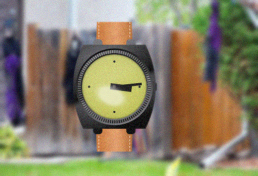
3:14
